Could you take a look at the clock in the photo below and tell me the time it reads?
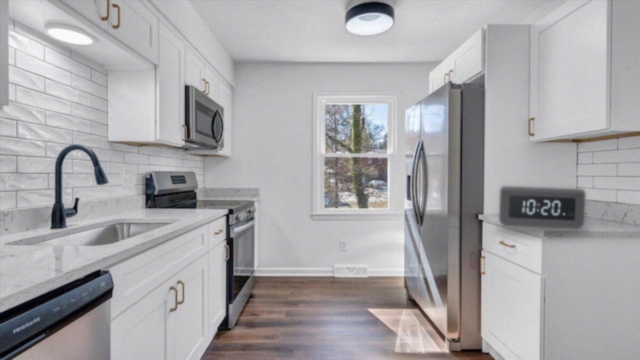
10:20
